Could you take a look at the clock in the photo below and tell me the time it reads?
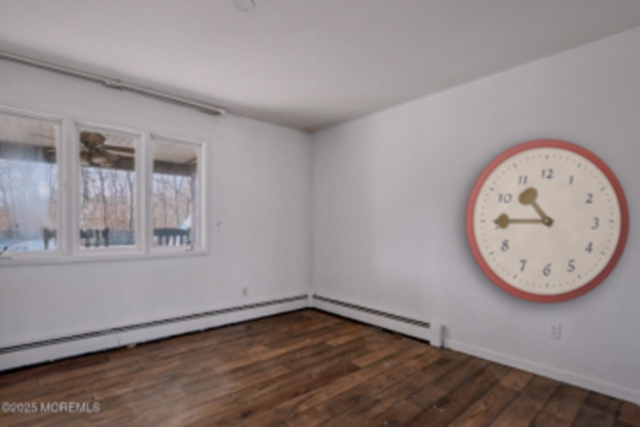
10:45
